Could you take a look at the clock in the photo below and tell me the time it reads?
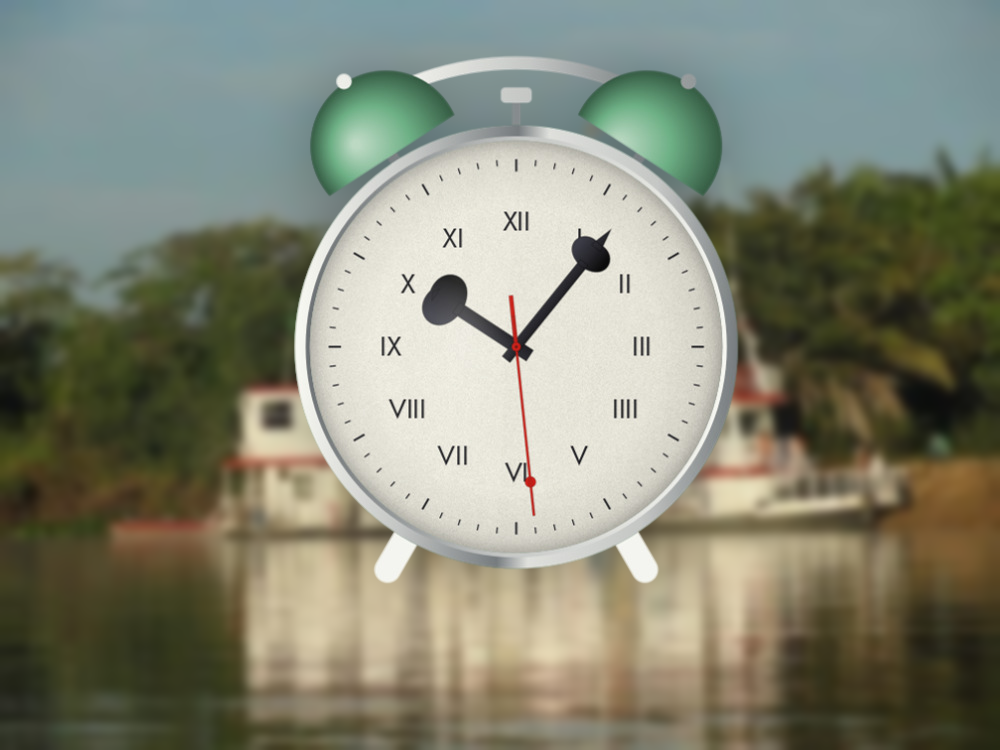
10:06:29
